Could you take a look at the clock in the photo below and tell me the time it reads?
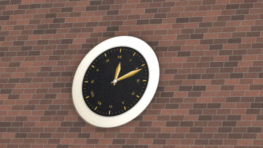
12:11
